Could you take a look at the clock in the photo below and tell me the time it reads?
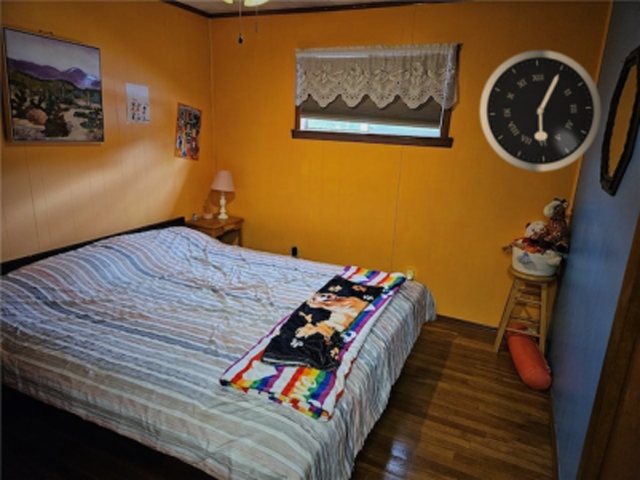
6:05
